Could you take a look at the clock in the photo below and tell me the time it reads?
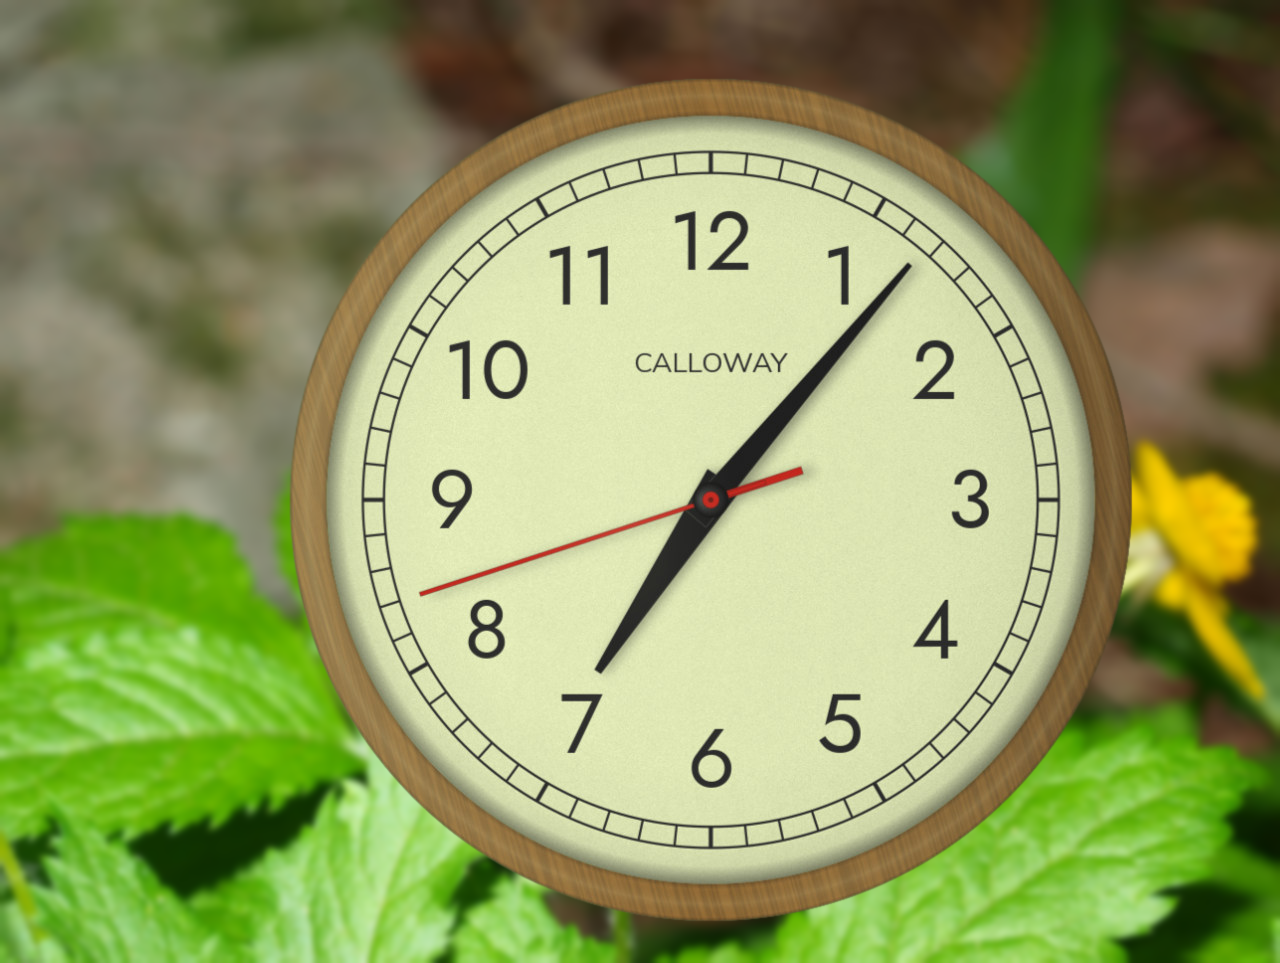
7:06:42
